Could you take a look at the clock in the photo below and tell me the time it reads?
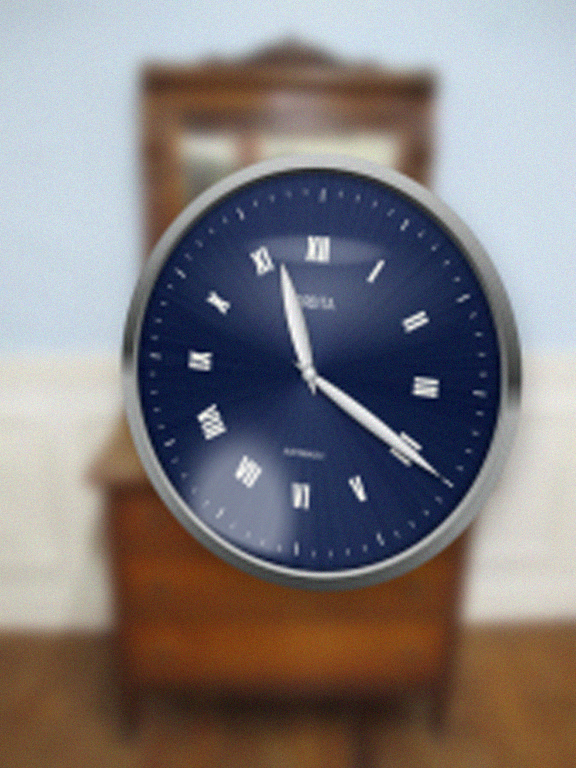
11:20
